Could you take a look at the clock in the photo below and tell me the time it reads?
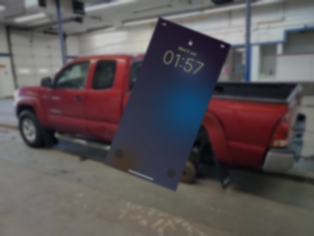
1:57
